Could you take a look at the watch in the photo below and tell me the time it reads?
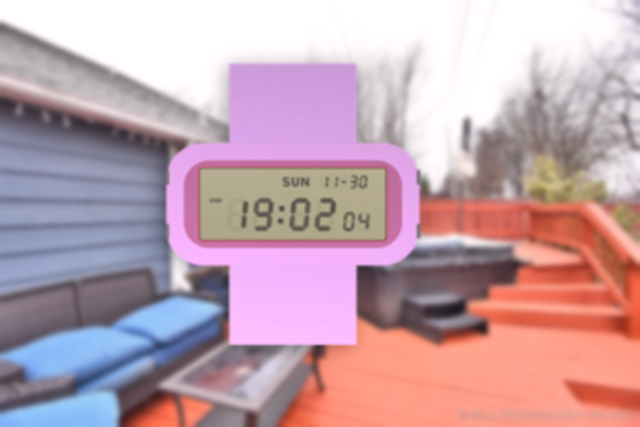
19:02:04
